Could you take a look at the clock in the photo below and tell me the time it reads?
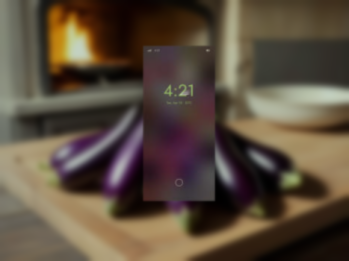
4:21
